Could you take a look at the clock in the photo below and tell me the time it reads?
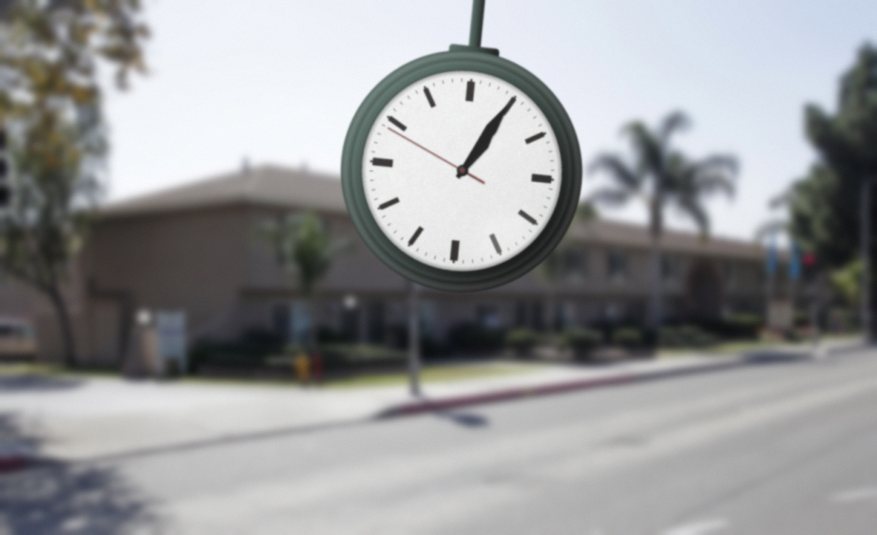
1:04:49
